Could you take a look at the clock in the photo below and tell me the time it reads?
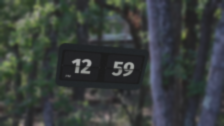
12:59
